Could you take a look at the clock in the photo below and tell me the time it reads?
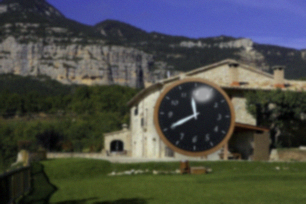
11:40
